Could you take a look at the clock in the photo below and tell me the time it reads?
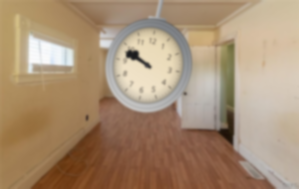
9:48
